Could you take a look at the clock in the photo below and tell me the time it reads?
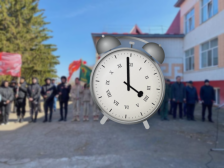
3:59
